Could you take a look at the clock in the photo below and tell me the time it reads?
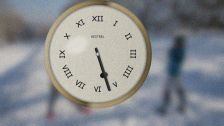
5:27
